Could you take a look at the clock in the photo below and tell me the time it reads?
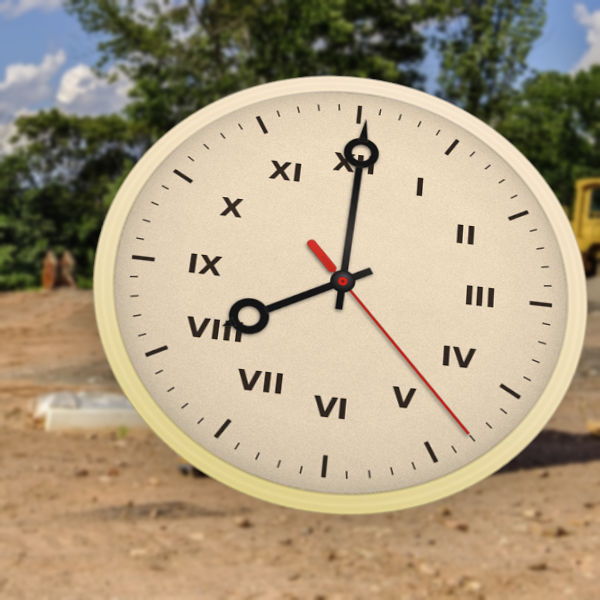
8:00:23
